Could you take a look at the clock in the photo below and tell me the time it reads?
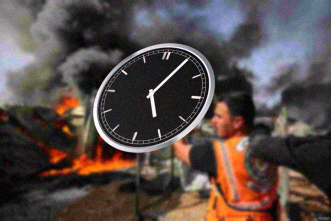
5:05
